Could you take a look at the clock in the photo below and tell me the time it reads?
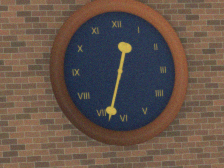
12:33
